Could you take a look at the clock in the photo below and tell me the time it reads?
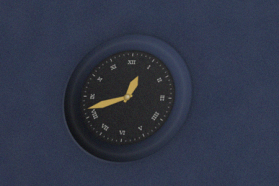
12:42
